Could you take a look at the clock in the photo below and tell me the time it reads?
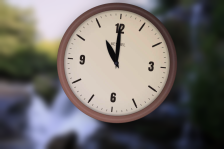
11:00
